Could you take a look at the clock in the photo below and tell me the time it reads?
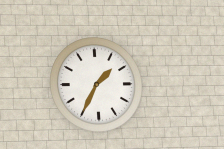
1:35
